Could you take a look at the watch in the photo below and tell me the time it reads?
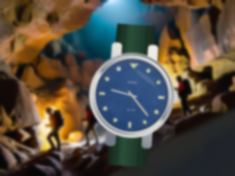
9:23
